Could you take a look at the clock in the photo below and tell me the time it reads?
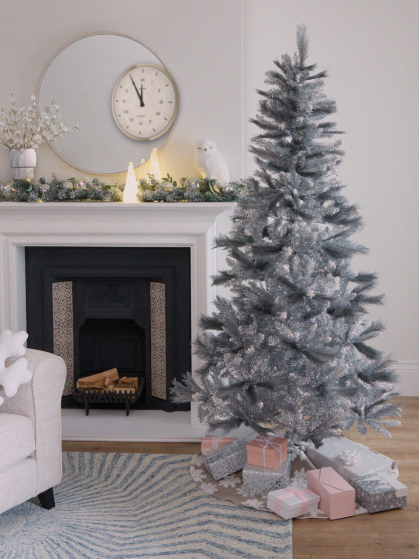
11:55
